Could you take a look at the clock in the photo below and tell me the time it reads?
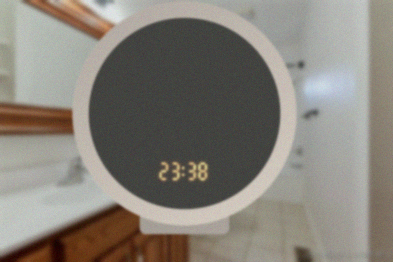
23:38
